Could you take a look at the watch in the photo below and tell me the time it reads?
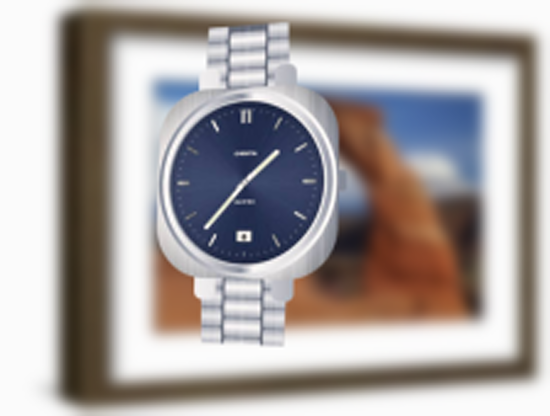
1:37
